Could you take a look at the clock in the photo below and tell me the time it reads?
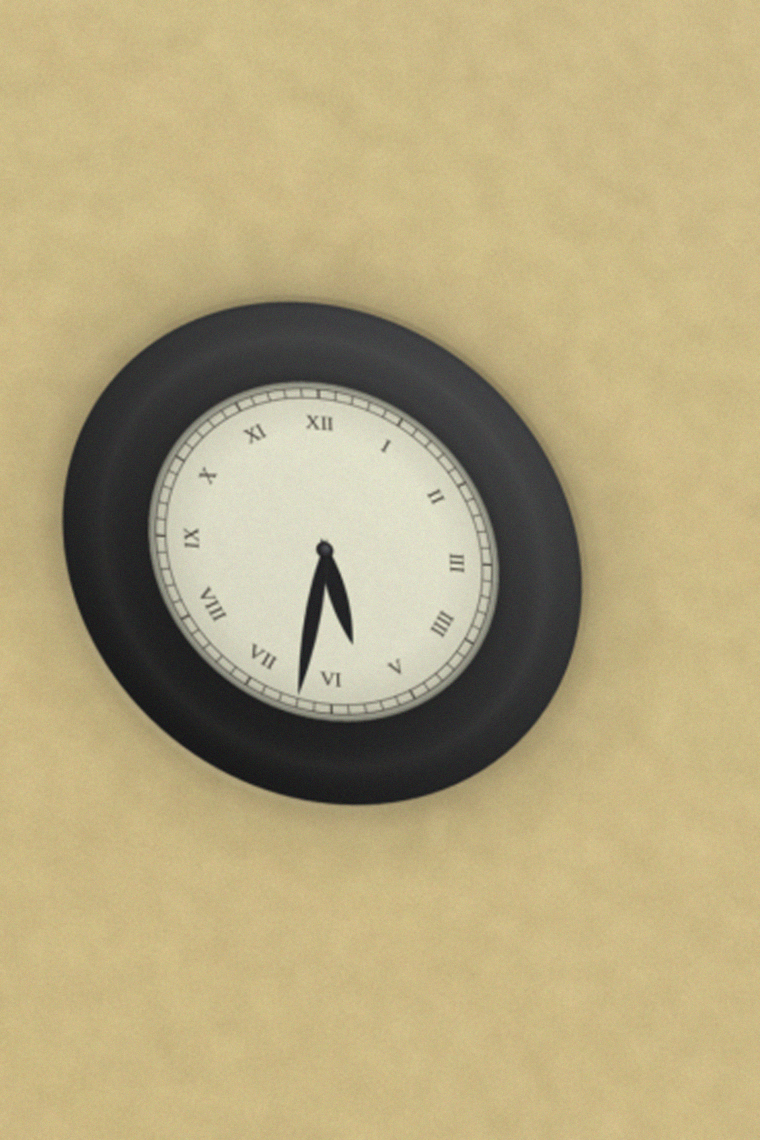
5:32
